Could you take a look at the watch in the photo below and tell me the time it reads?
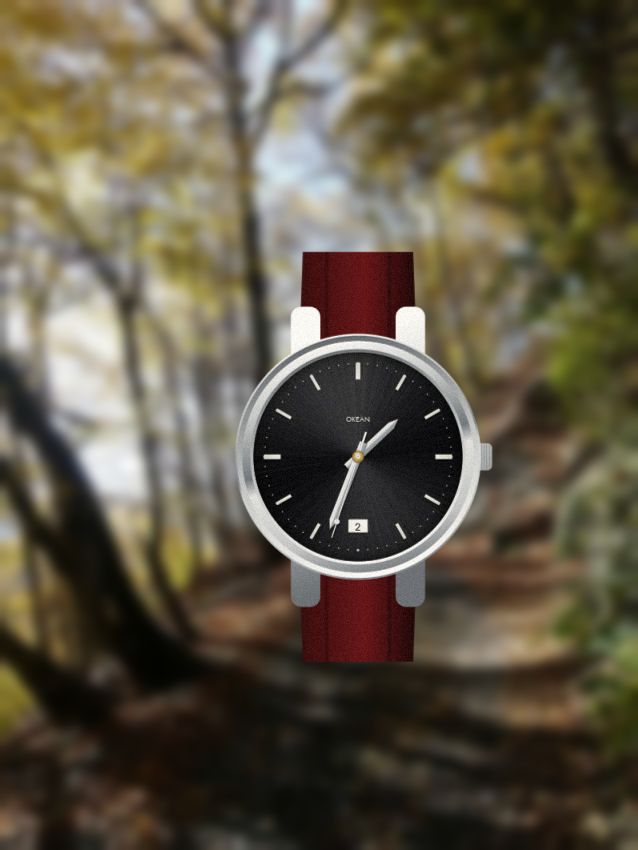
1:33:33
